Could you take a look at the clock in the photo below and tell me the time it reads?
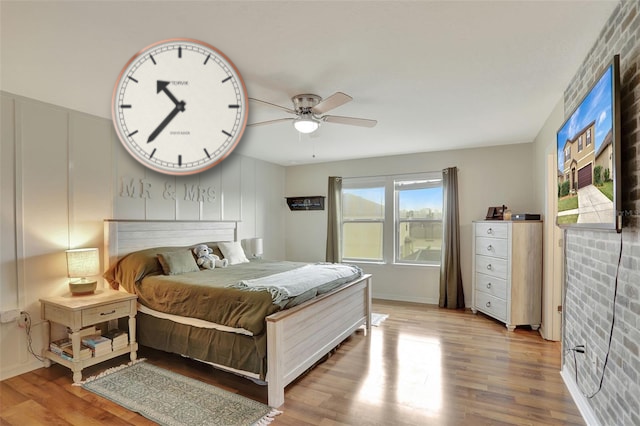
10:37
